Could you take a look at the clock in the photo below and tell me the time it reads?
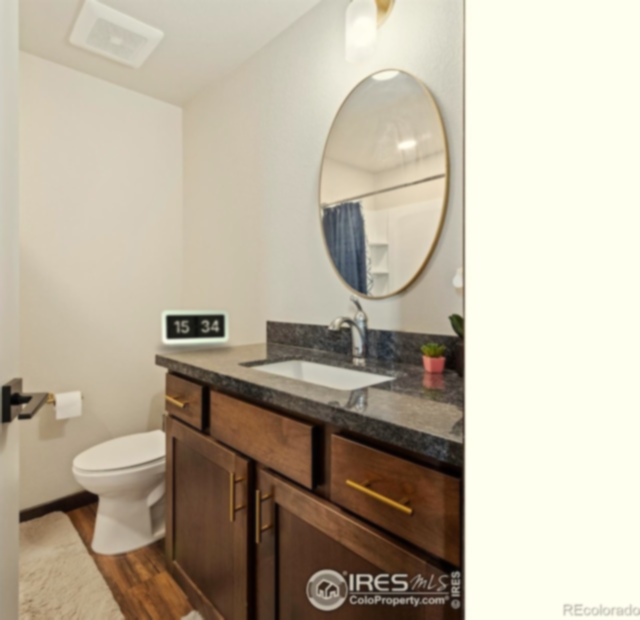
15:34
